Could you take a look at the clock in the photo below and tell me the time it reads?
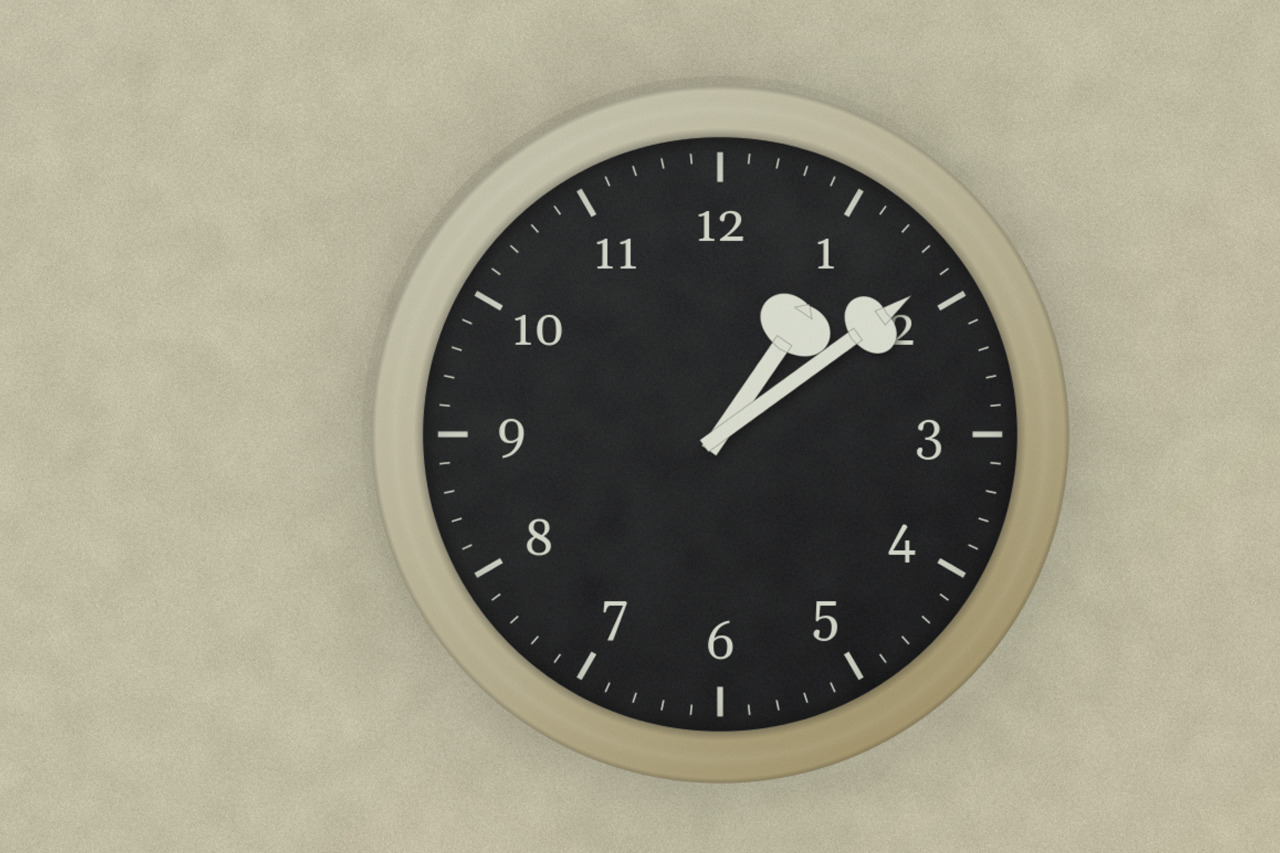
1:09
